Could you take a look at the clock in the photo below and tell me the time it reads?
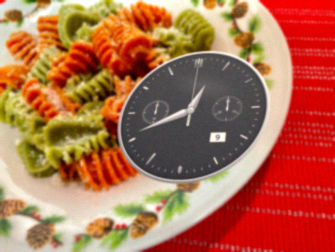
12:41
